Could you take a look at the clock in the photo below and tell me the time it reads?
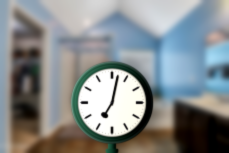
7:02
